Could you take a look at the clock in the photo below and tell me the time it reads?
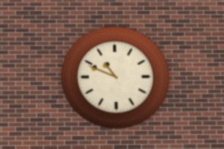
10:49
